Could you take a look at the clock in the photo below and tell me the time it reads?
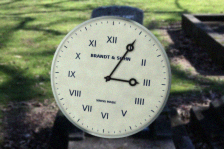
3:05
